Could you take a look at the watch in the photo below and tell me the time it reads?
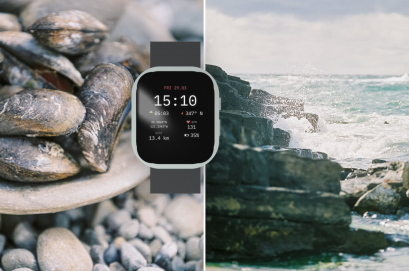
15:10
